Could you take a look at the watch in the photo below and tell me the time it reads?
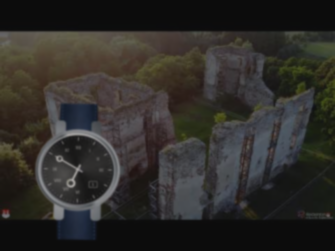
6:50
